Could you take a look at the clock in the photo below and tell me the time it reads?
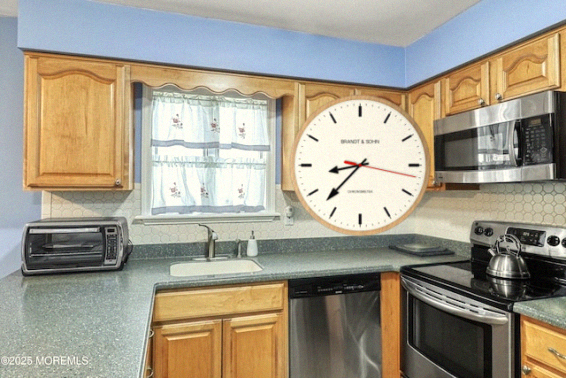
8:37:17
